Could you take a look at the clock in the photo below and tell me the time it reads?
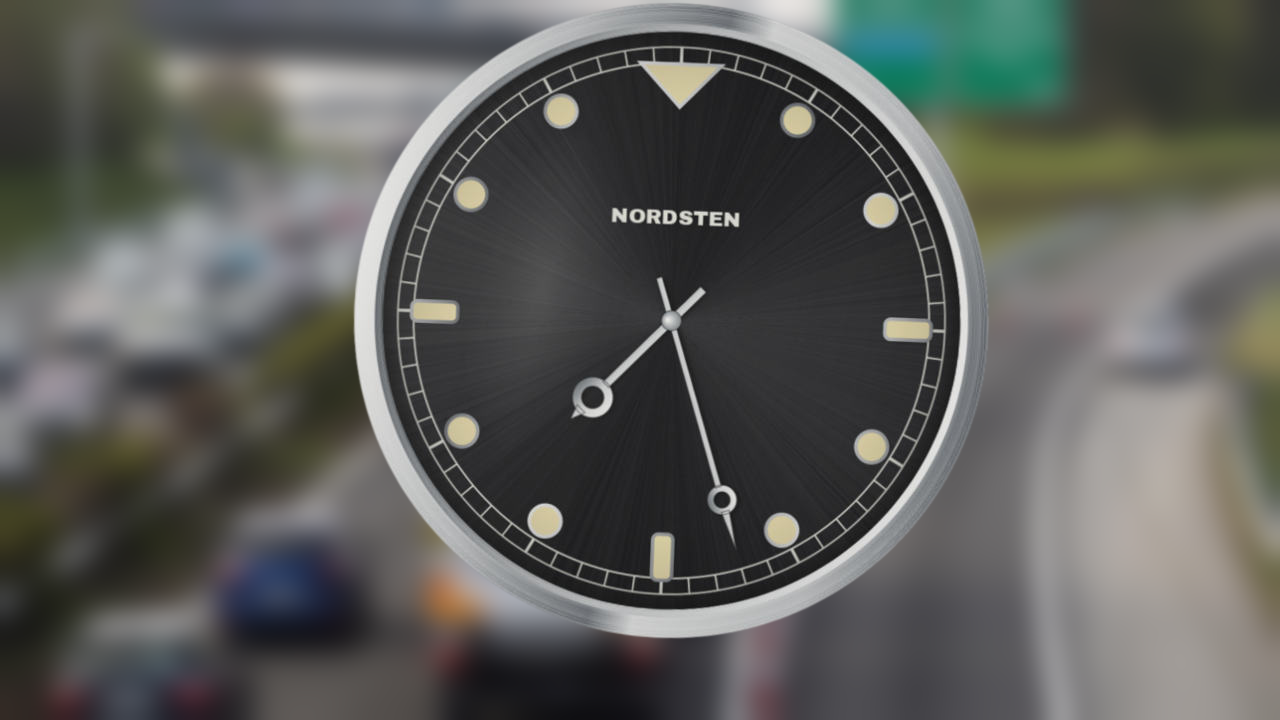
7:27
